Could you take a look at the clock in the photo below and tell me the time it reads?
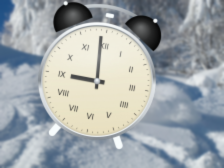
8:59
